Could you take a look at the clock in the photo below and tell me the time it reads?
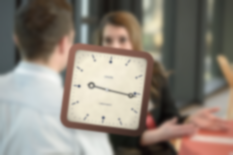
9:16
